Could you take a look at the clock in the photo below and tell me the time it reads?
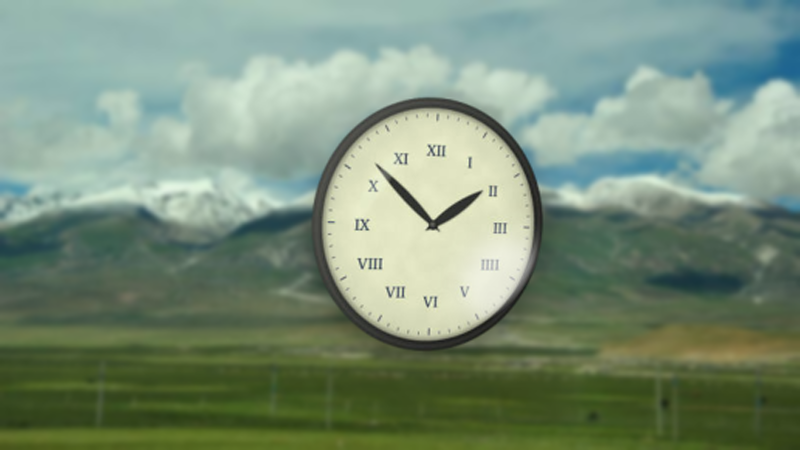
1:52
